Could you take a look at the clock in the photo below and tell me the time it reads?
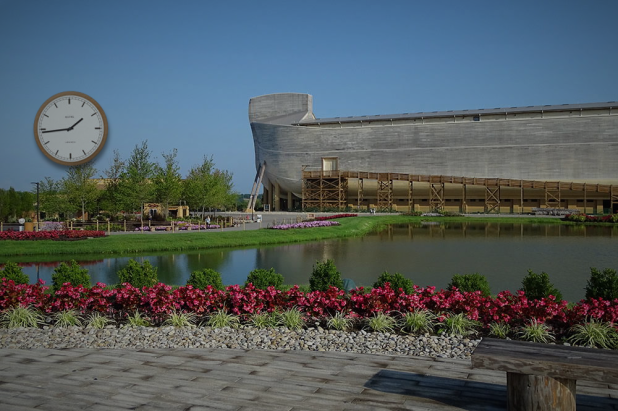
1:44
